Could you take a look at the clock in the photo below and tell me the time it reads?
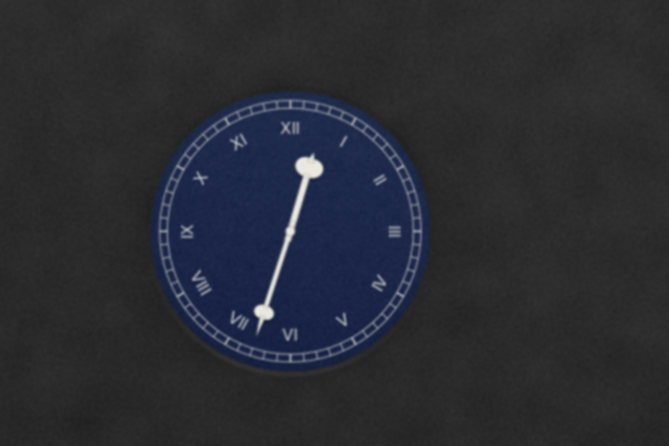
12:33
